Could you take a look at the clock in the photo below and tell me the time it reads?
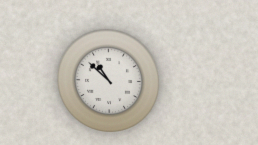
10:52
